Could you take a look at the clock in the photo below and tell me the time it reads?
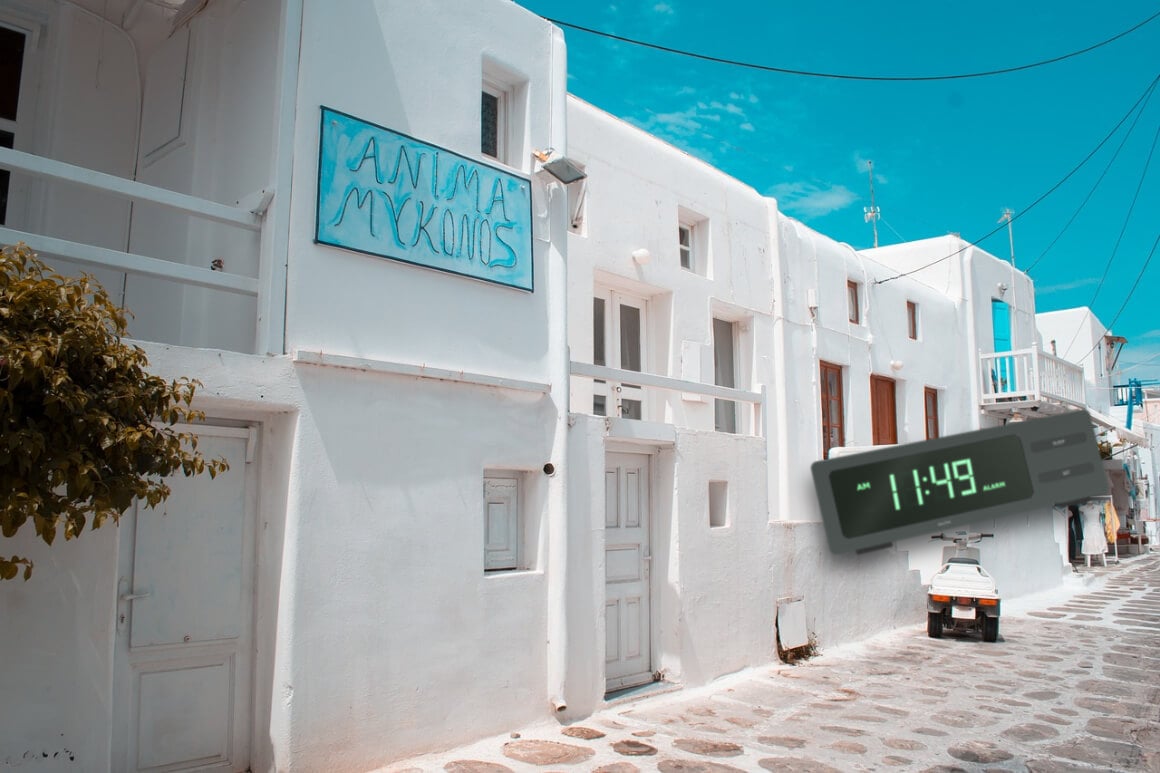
11:49
